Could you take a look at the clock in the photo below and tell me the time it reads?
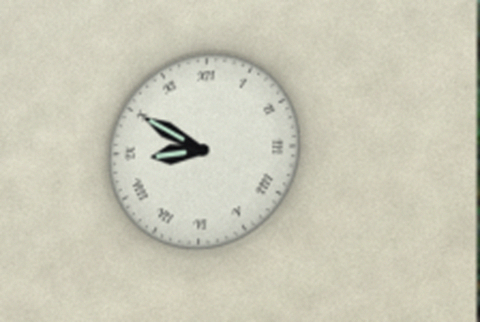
8:50
